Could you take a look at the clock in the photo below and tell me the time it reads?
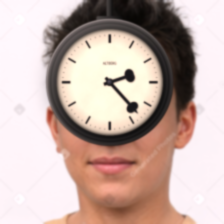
2:23
